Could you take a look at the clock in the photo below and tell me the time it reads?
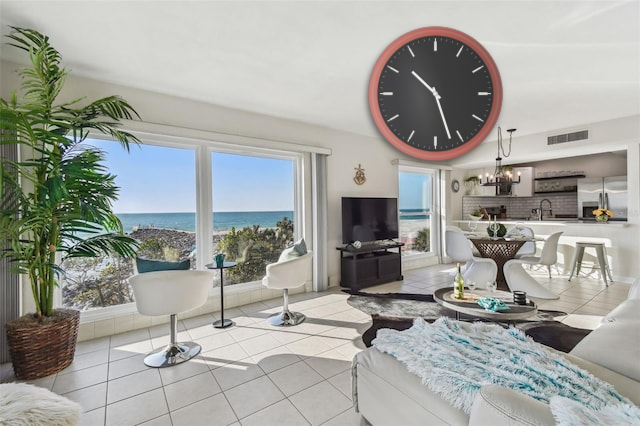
10:27
